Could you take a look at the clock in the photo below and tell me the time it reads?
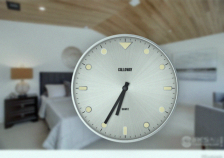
6:35
